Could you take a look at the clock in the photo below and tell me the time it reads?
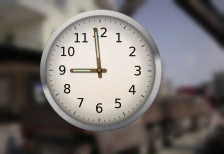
8:59
